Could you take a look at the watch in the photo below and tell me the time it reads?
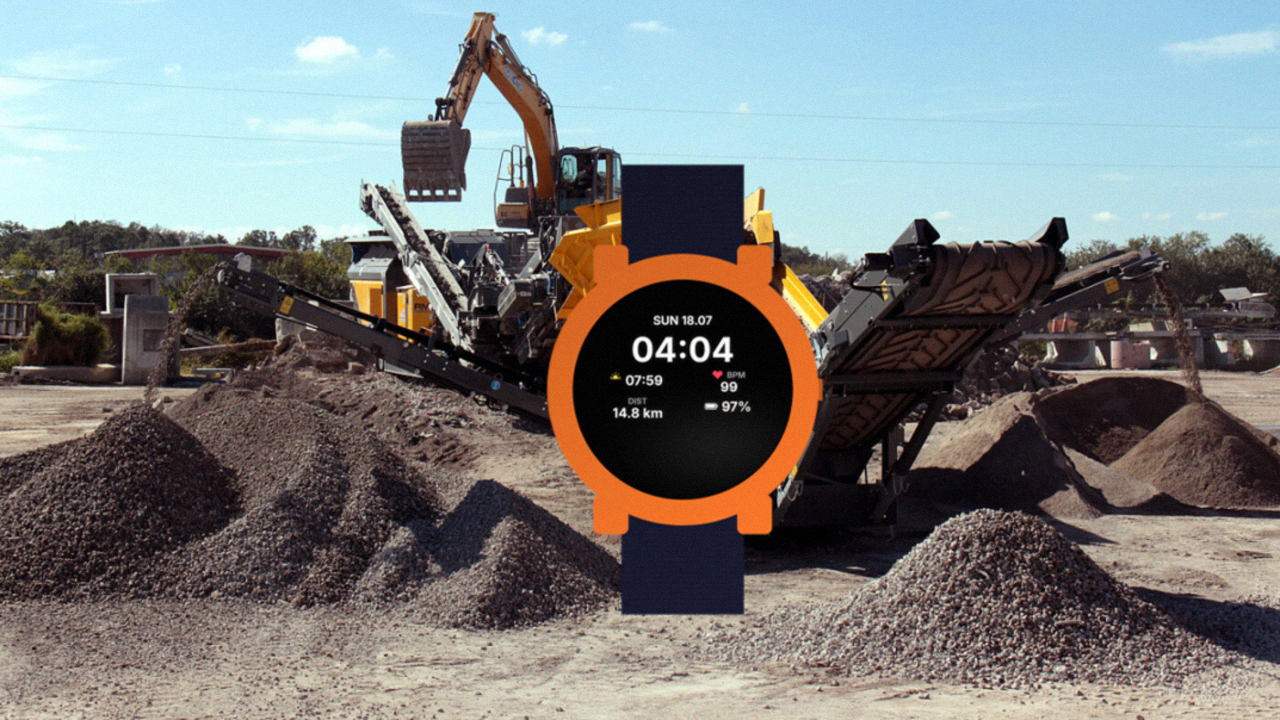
4:04
